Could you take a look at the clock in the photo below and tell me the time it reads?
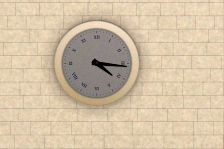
4:16
